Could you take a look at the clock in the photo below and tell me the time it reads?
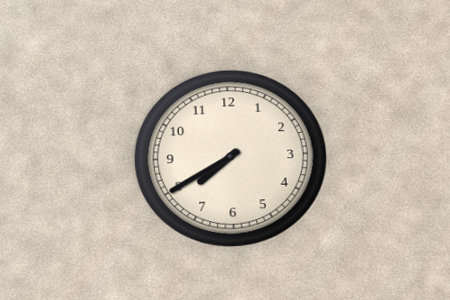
7:40
